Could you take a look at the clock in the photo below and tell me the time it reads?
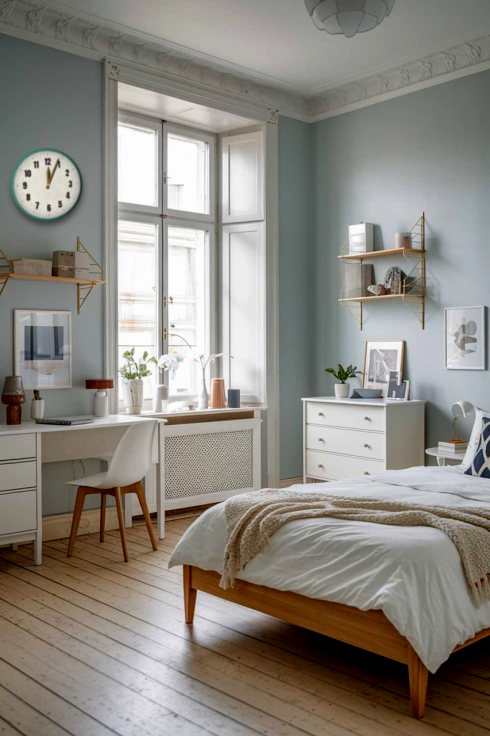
12:04
